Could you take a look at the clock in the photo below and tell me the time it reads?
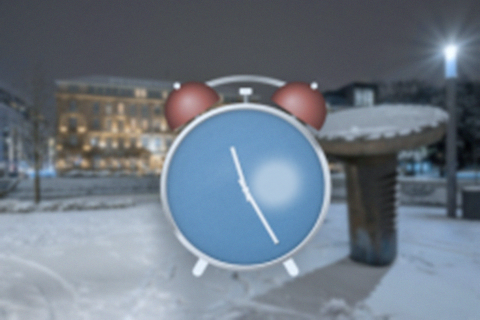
11:25
